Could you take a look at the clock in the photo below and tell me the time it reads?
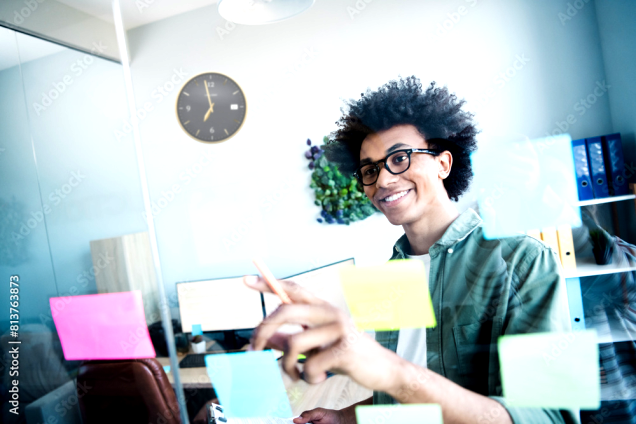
6:58
